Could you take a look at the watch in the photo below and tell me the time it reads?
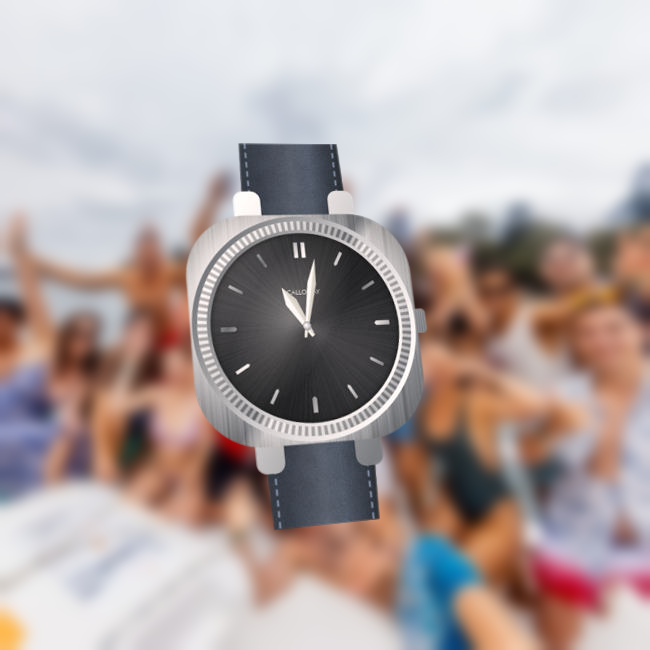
11:02
